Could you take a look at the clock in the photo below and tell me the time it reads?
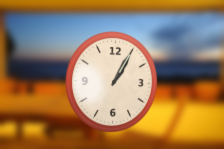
1:05
